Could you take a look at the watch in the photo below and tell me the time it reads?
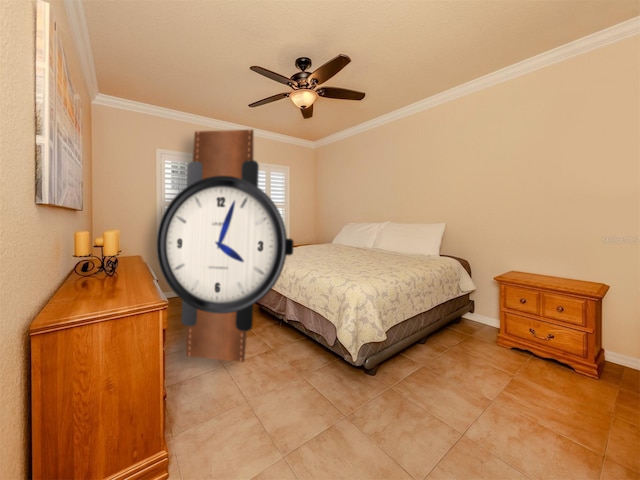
4:03
